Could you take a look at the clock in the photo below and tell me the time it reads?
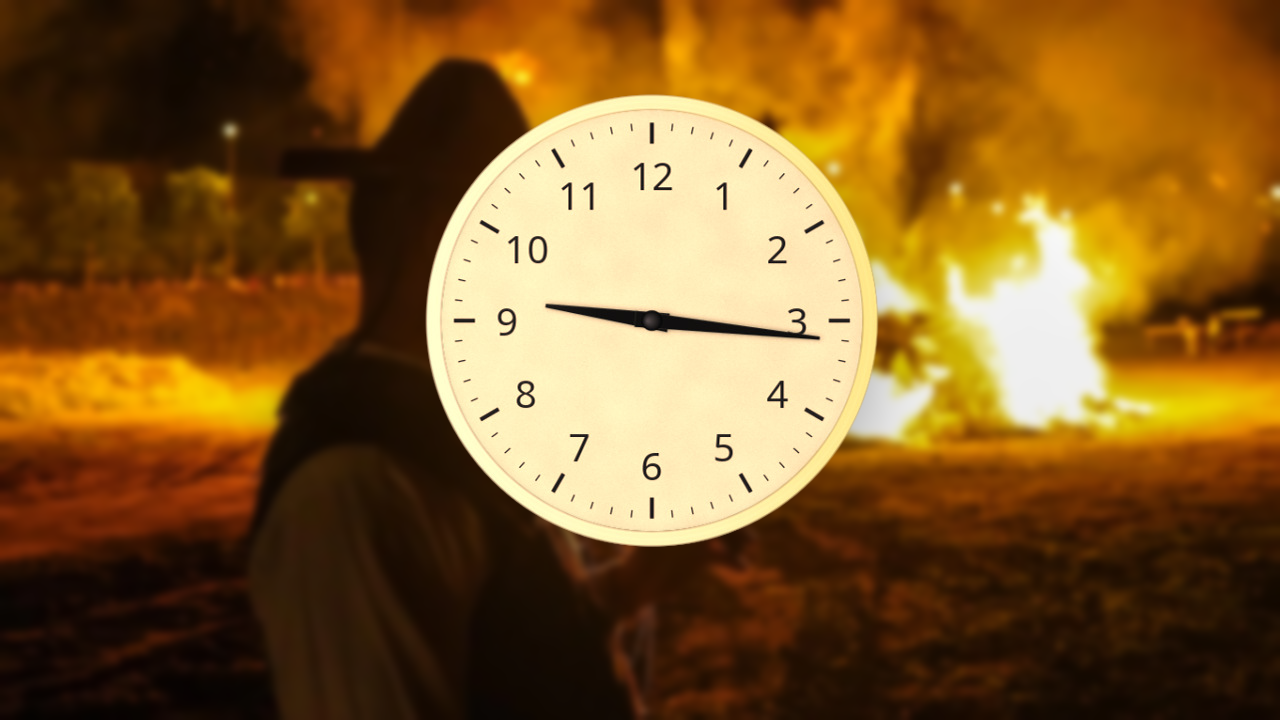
9:16
